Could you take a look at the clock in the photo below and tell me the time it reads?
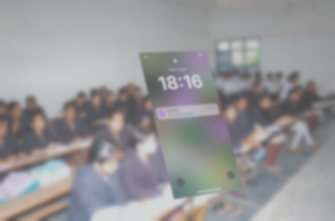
18:16
